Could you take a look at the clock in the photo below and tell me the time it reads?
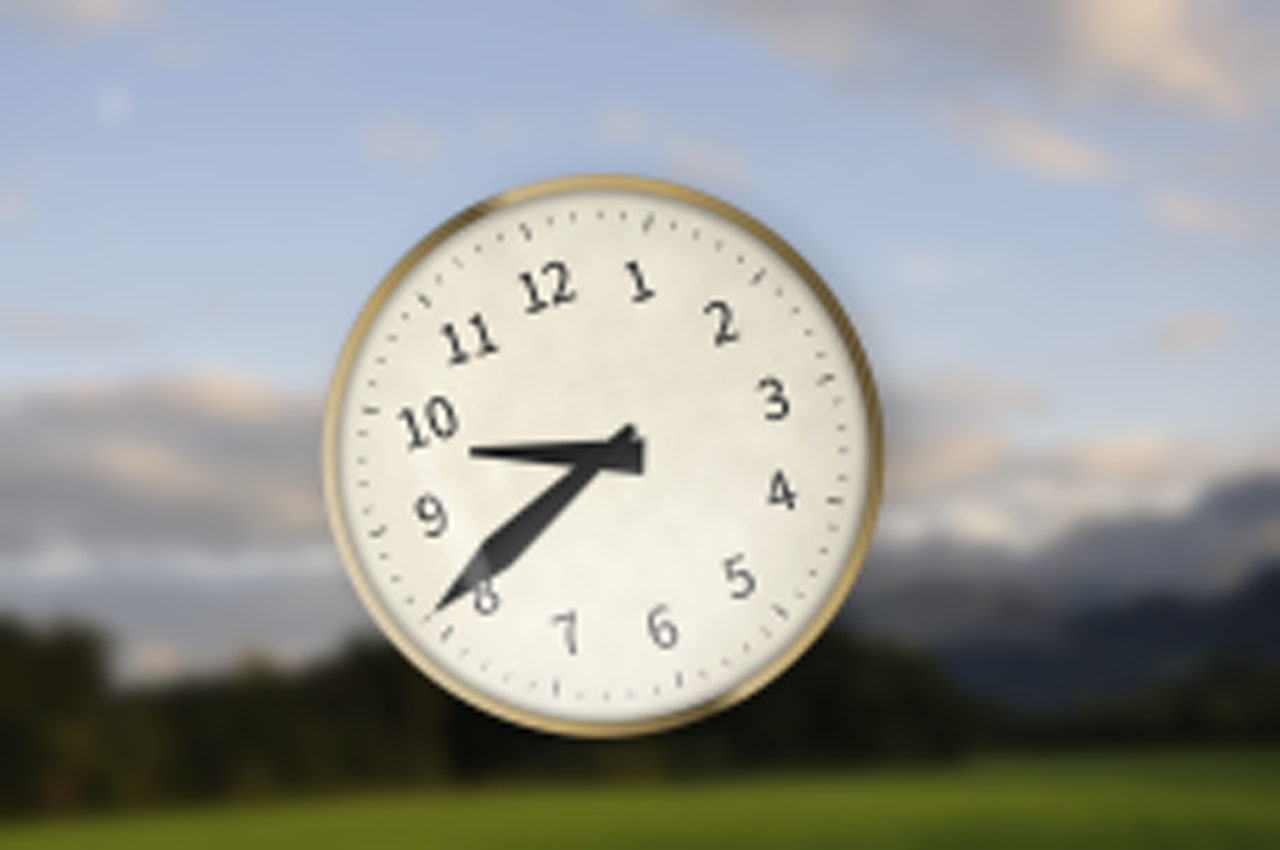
9:41
